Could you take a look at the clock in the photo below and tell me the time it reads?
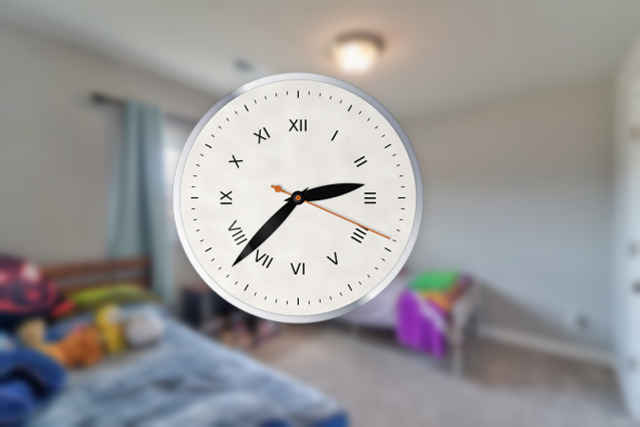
2:37:19
